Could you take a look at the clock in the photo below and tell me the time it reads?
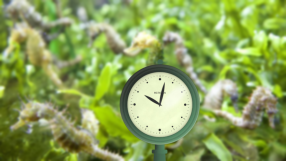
10:02
